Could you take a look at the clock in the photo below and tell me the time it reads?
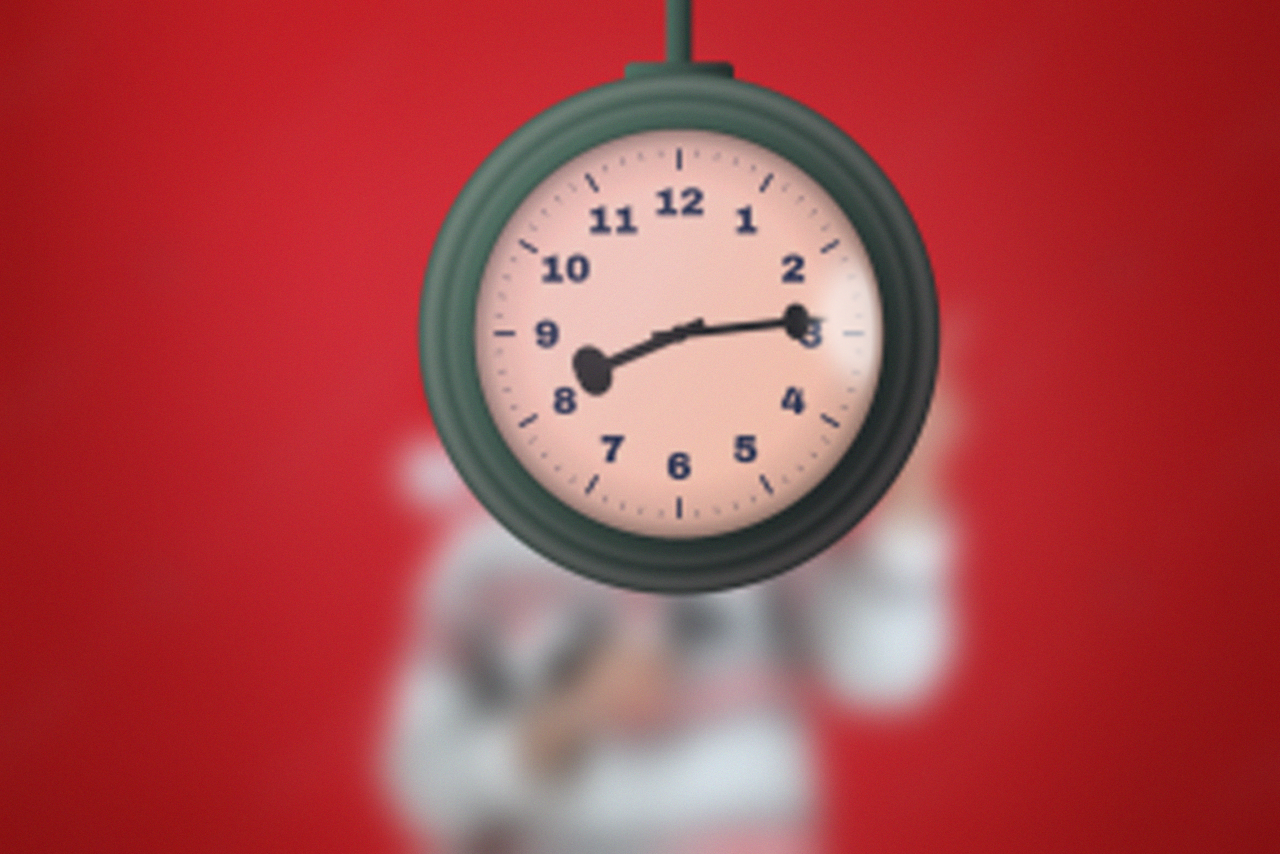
8:14
